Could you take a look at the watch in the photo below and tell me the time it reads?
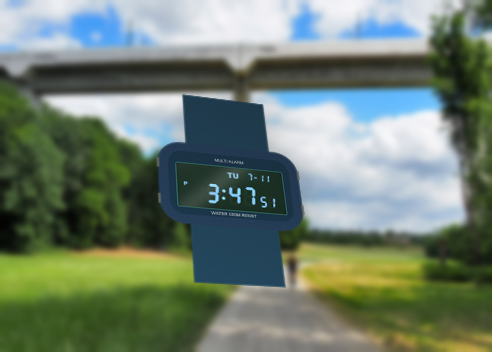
3:47:51
